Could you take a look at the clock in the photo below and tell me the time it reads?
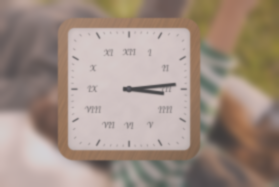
3:14
